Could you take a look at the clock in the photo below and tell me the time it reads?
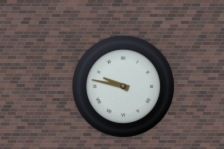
9:47
